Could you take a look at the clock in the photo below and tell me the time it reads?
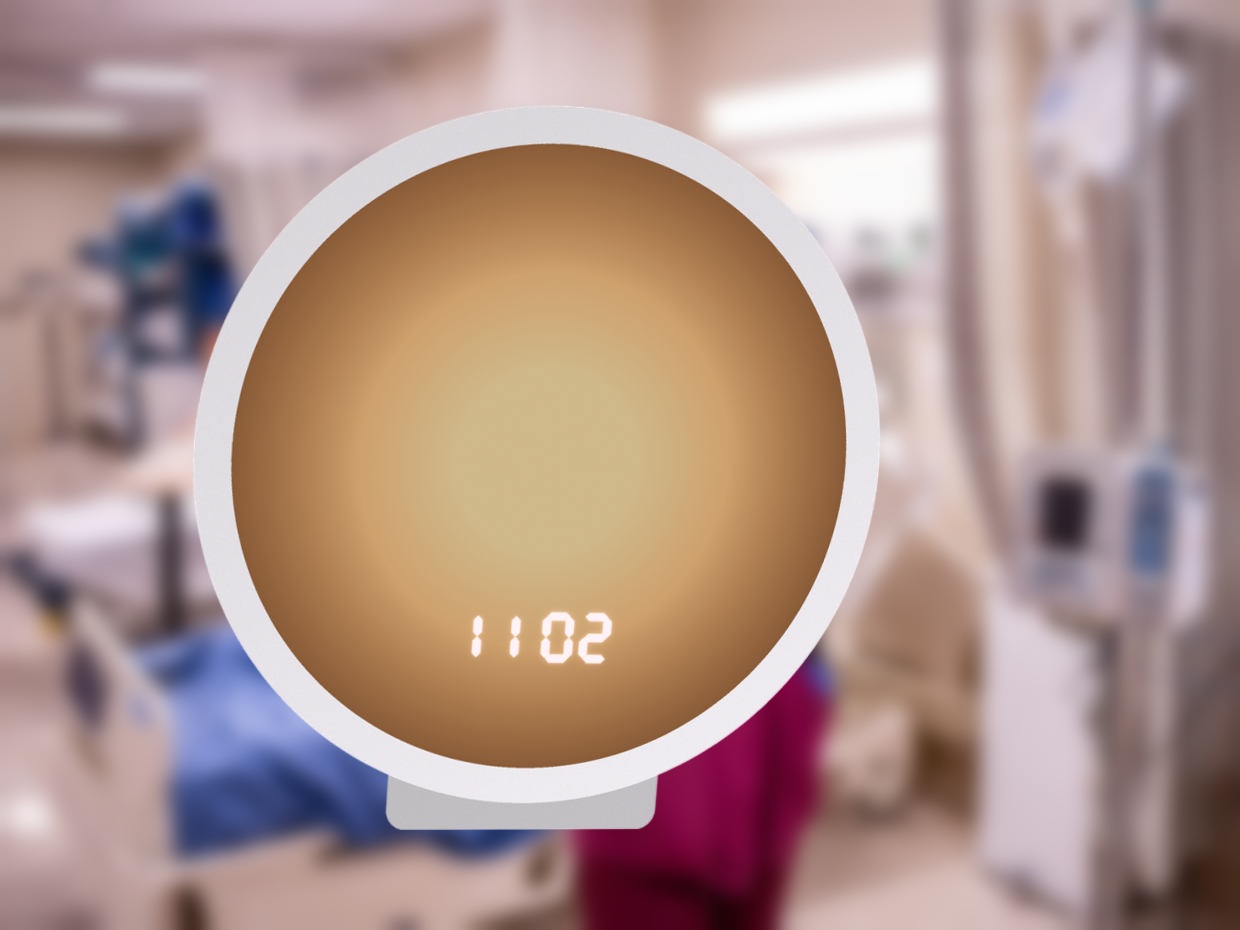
11:02
